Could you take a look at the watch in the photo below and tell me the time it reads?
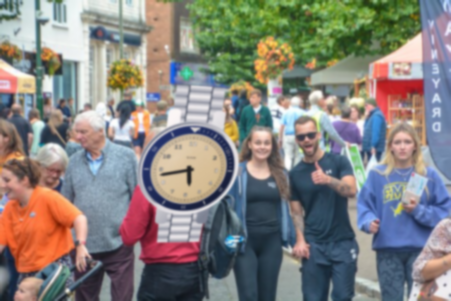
5:43
